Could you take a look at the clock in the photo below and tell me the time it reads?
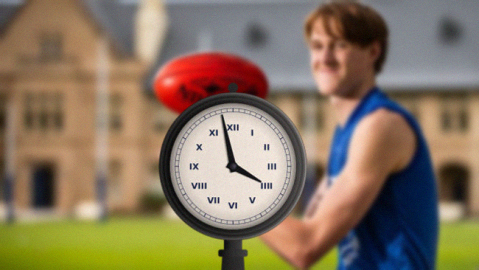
3:58
